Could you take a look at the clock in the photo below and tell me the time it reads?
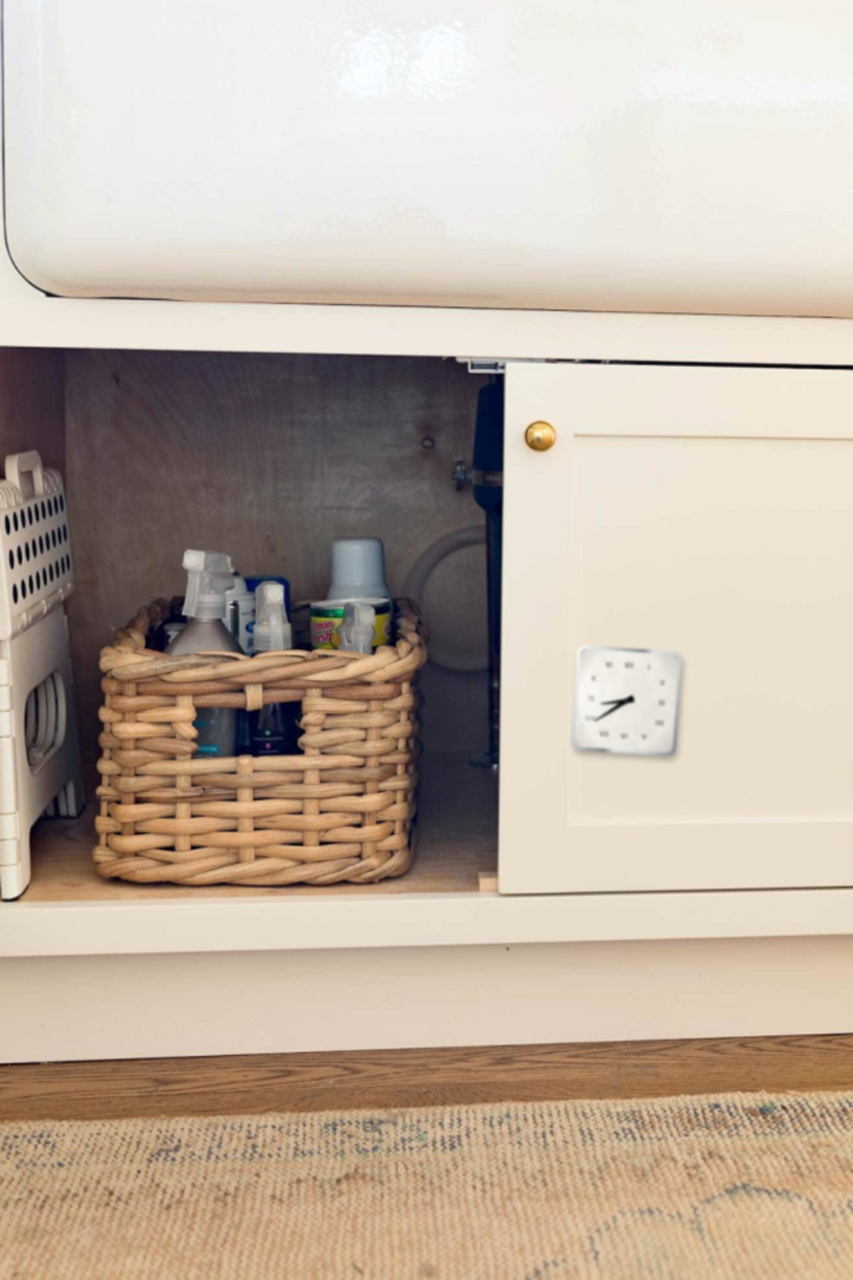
8:39
